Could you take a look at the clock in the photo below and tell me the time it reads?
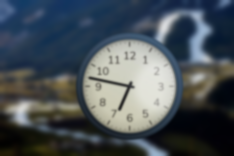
6:47
